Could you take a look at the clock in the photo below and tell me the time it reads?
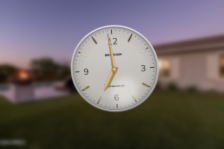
6:59
